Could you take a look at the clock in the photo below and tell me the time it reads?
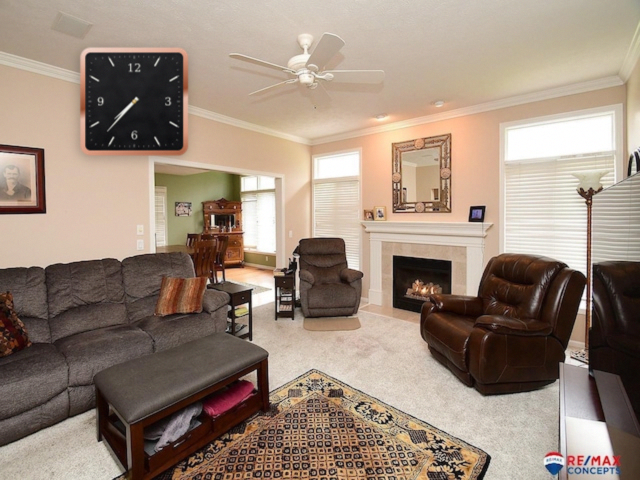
7:37
